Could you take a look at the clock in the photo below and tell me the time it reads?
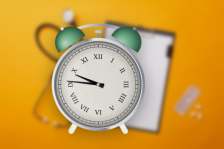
9:46
